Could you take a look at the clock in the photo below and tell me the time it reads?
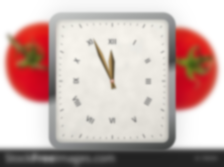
11:56
